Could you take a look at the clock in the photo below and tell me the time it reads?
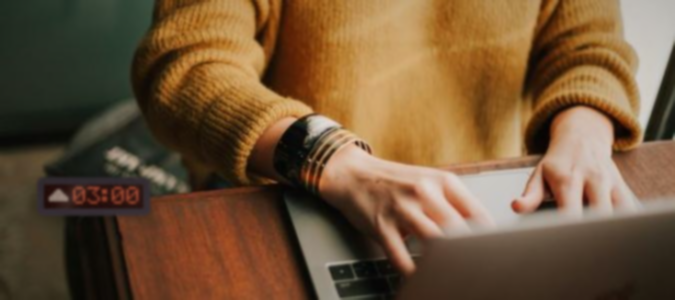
3:00
